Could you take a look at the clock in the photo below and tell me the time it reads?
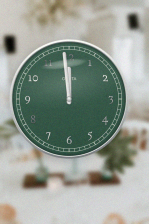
11:59
